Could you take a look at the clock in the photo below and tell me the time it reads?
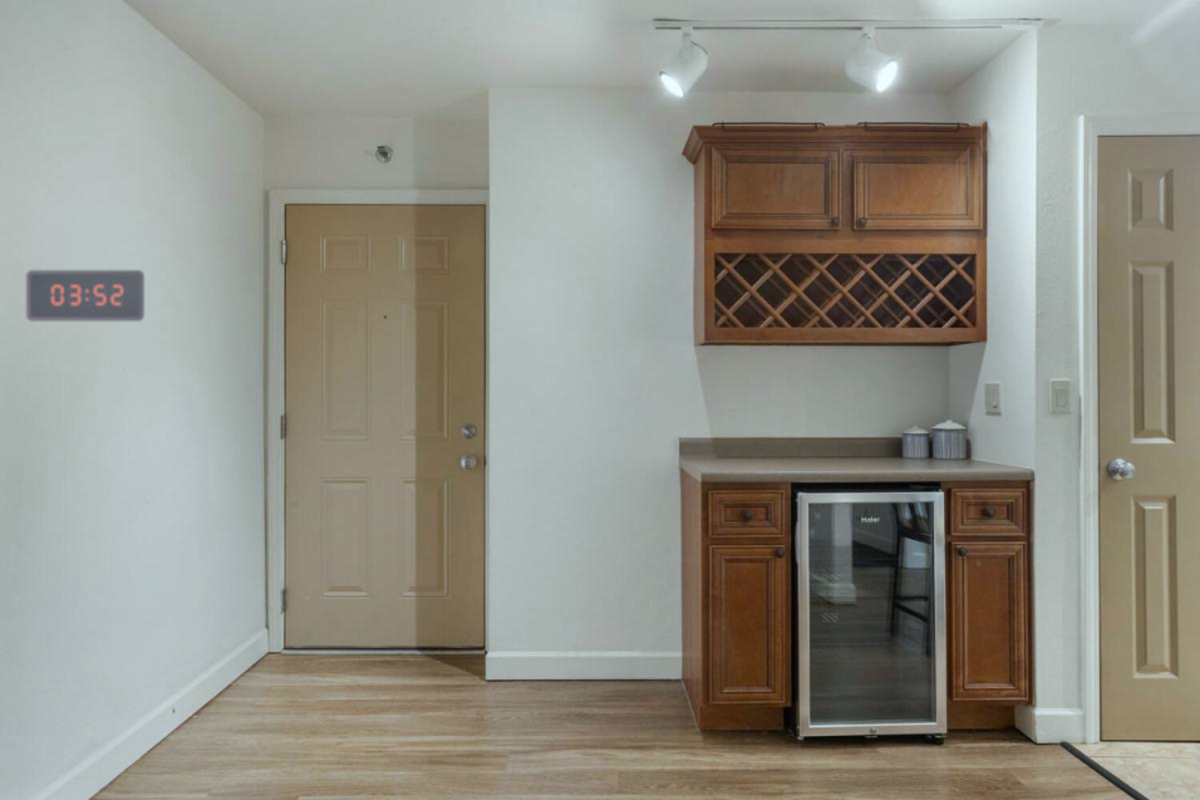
3:52
